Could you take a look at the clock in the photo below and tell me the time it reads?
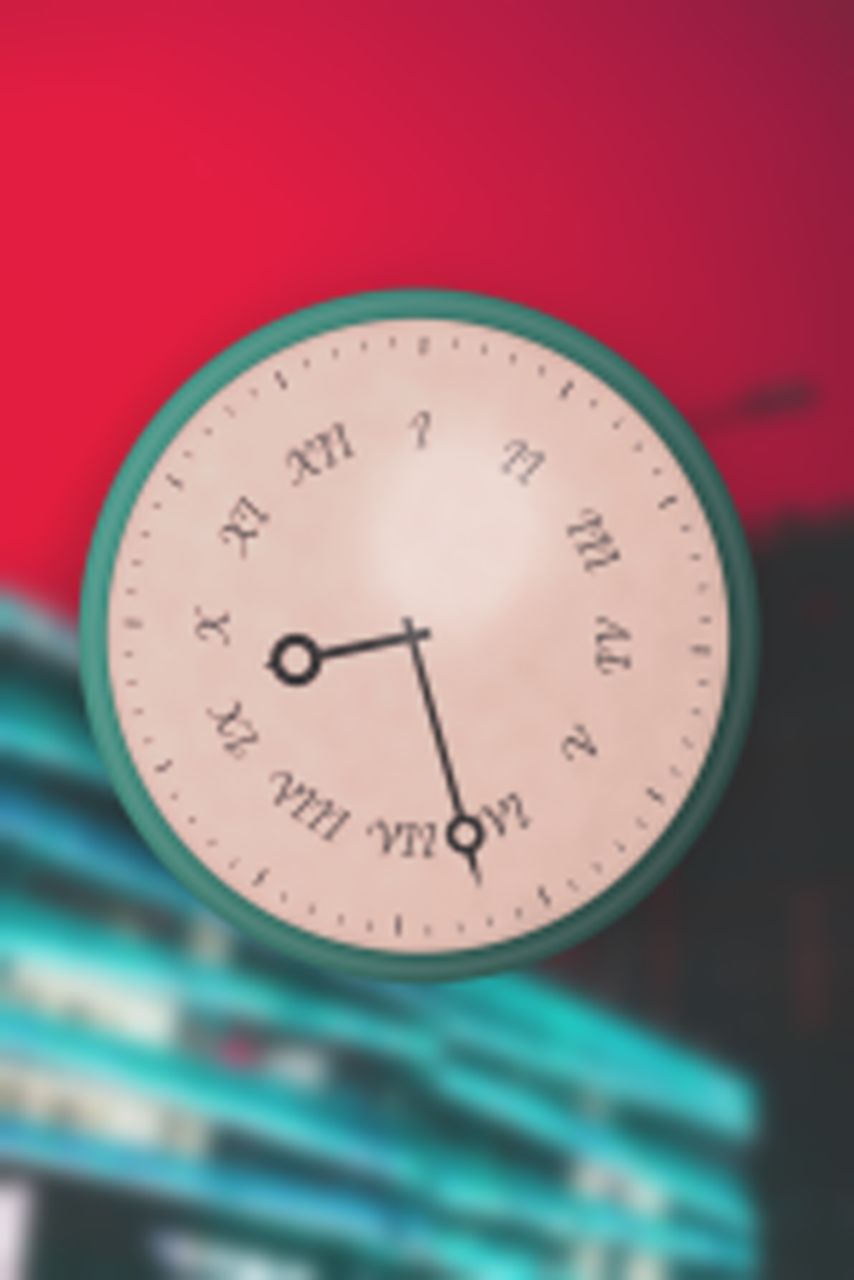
9:32
